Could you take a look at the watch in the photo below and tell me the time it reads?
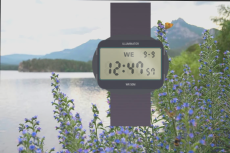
12:47:57
